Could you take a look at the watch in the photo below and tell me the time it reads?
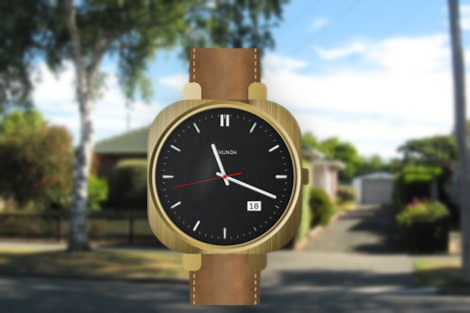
11:18:43
